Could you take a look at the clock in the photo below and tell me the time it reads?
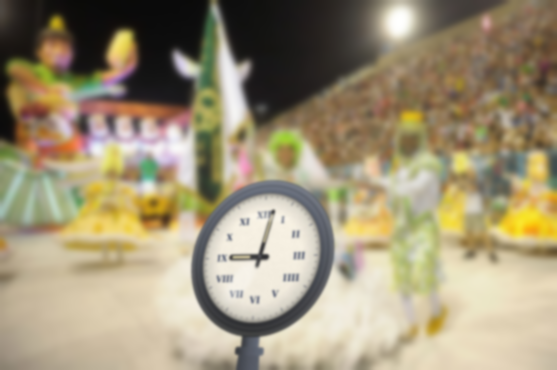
9:02
